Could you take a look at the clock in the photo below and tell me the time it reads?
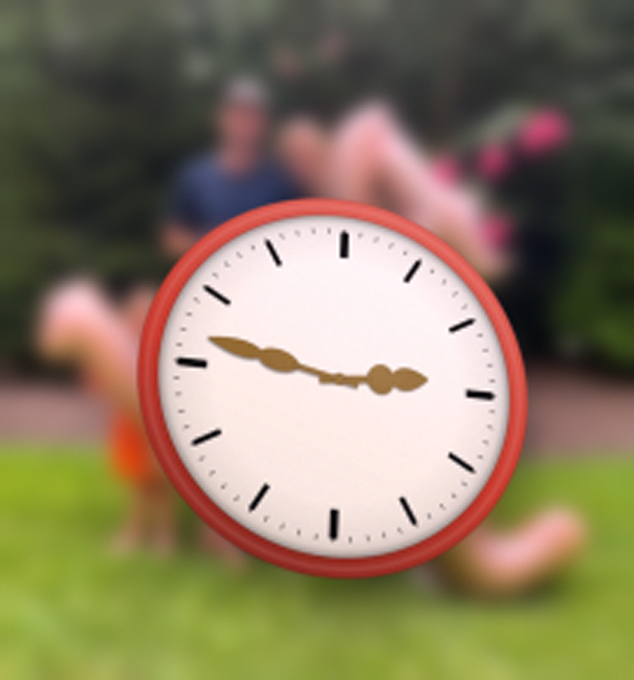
2:47
